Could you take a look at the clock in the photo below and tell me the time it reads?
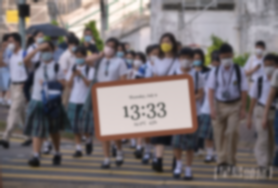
13:33
